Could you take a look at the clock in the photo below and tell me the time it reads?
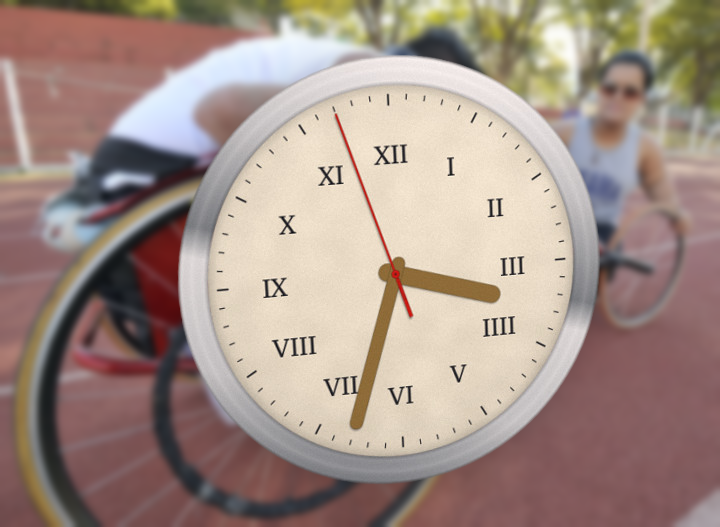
3:32:57
